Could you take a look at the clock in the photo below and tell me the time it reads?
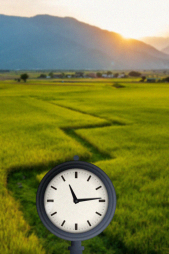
11:14
